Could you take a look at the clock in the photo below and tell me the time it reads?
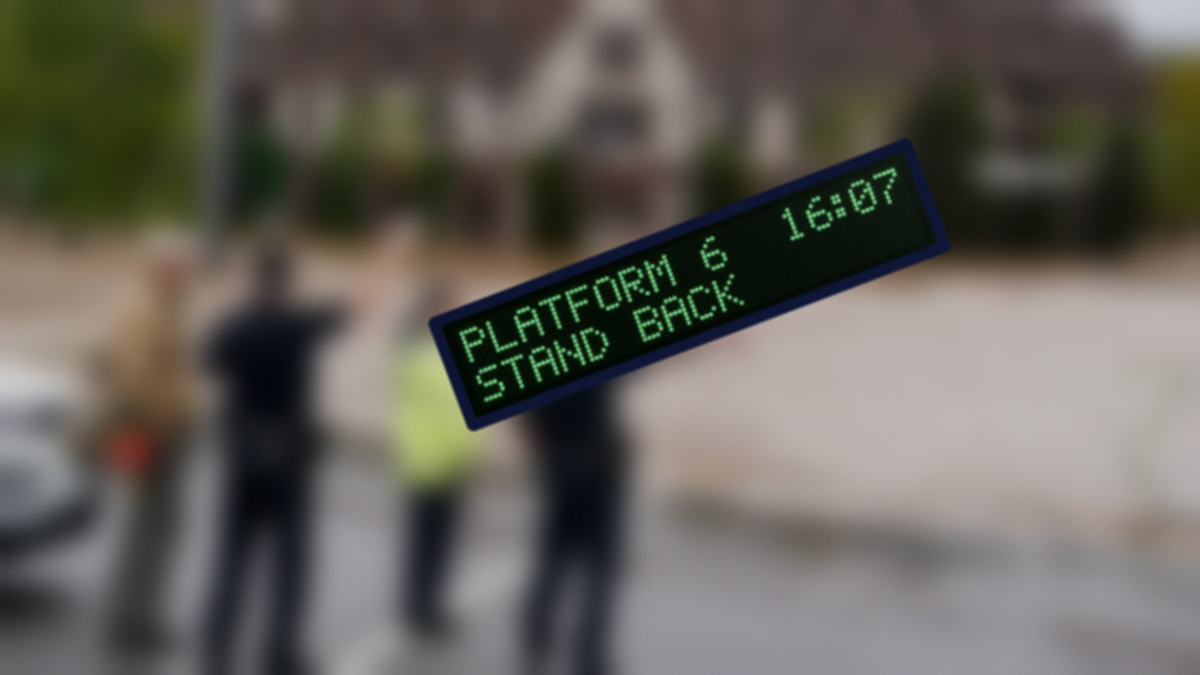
16:07
